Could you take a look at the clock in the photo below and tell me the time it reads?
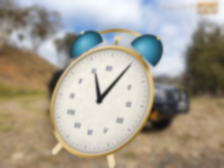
11:05
